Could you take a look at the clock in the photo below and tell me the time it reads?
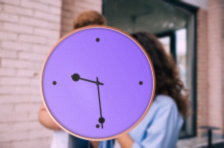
9:29
